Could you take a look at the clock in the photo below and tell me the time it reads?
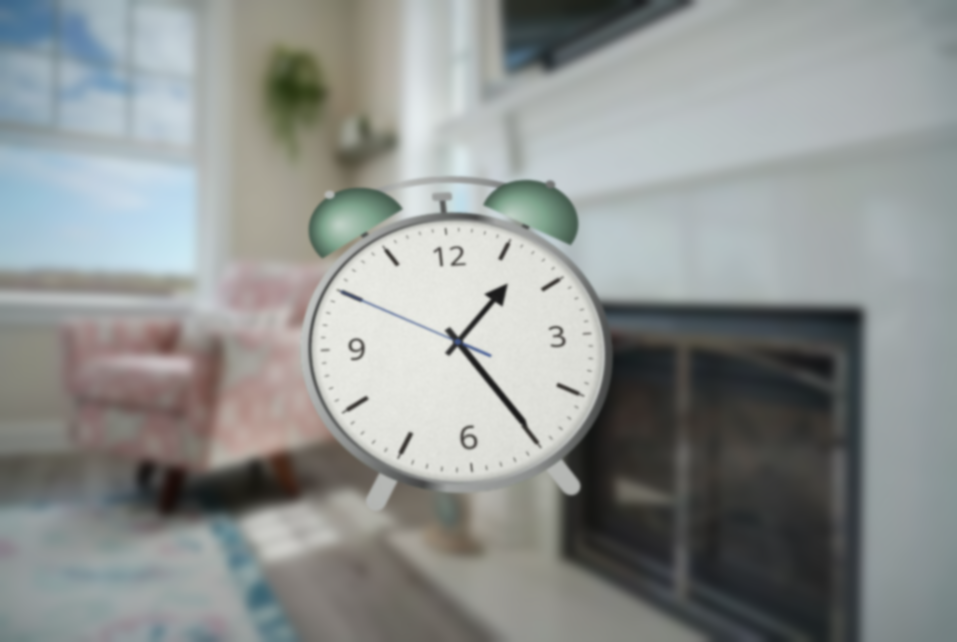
1:24:50
